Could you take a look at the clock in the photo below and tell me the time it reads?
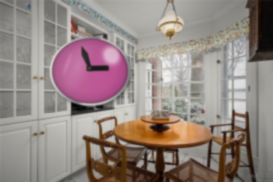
2:57
